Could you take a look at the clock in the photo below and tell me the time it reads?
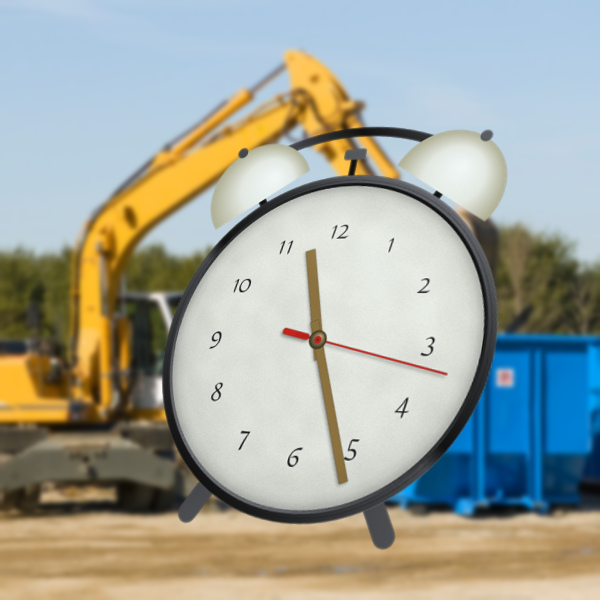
11:26:17
